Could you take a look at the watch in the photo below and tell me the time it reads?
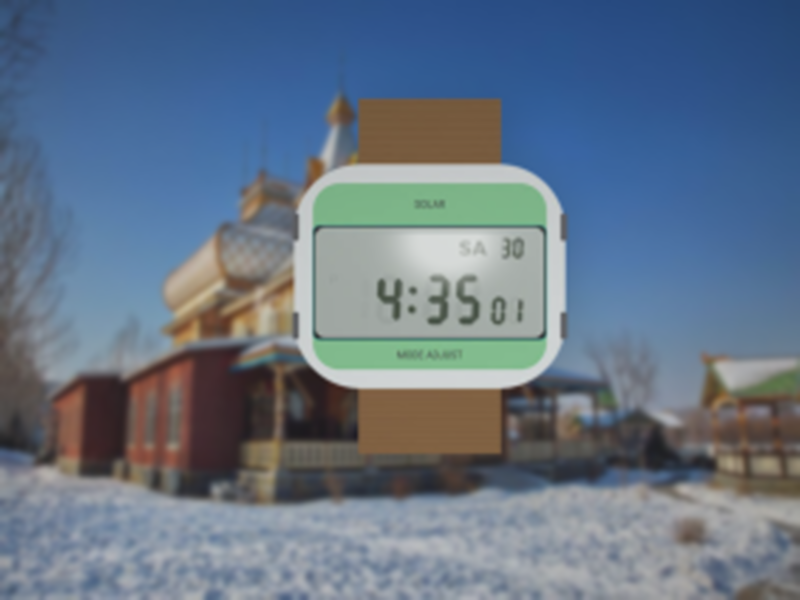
4:35:01
